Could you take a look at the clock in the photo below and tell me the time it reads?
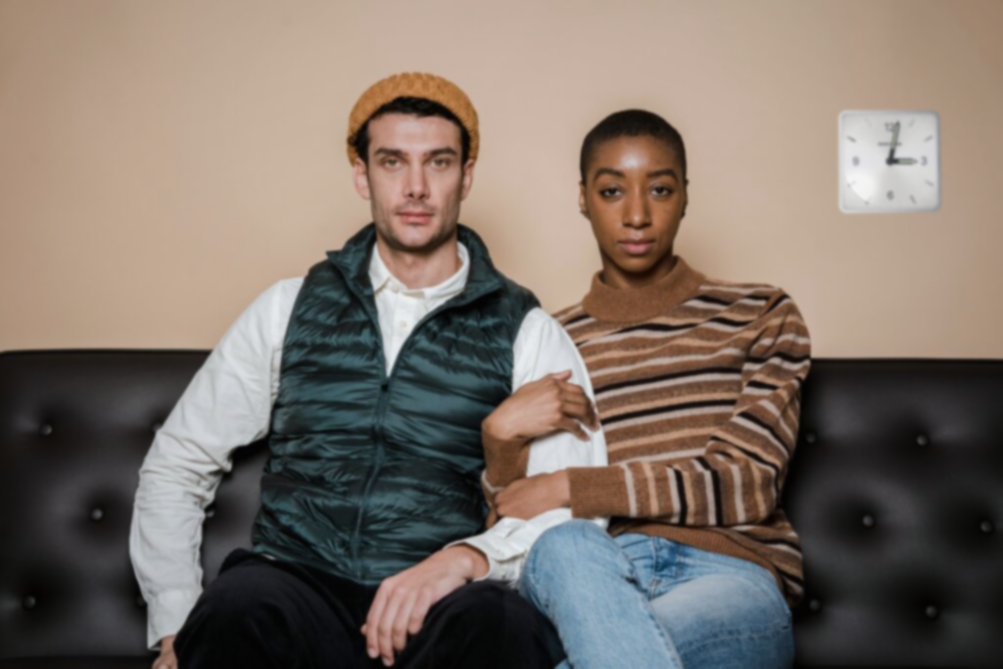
3:02
